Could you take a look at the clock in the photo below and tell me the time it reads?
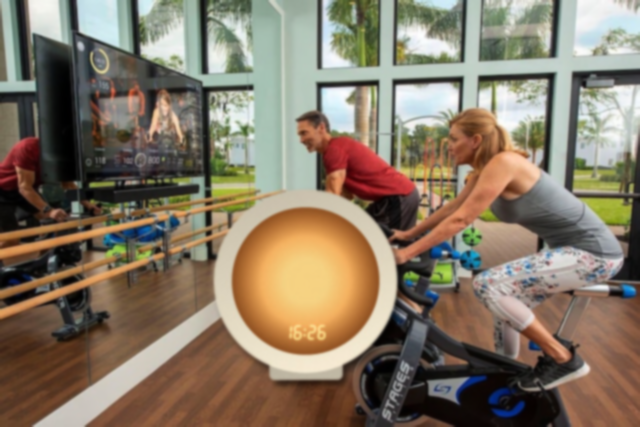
16:26
